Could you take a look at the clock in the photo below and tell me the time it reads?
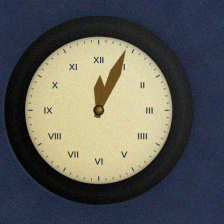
12:04
